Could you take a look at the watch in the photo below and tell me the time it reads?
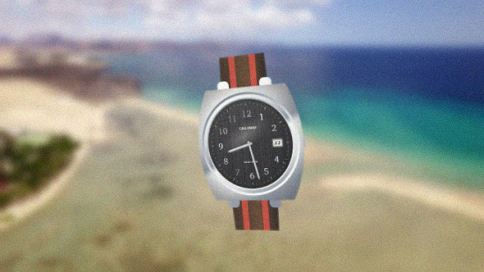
8:28
